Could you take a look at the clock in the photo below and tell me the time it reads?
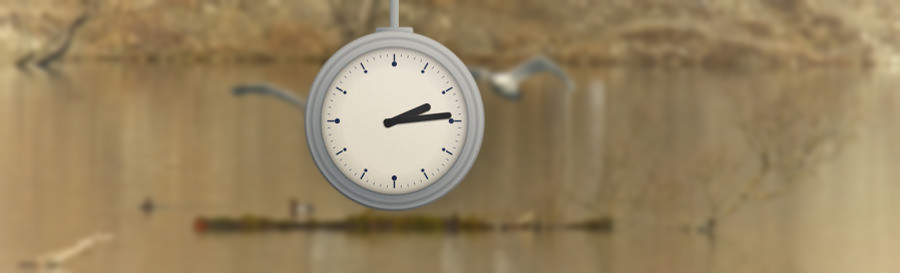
2:14
